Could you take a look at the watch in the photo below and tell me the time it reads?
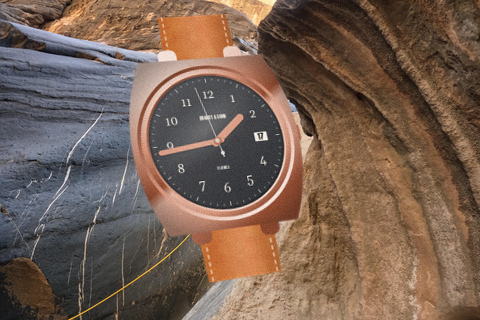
1:43:58
